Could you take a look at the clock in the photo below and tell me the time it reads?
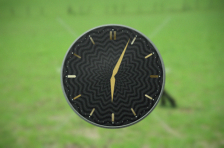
6:04
